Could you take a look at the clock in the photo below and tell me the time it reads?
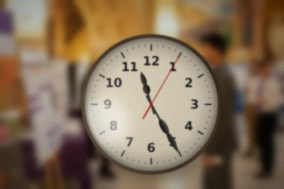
11:25:05
